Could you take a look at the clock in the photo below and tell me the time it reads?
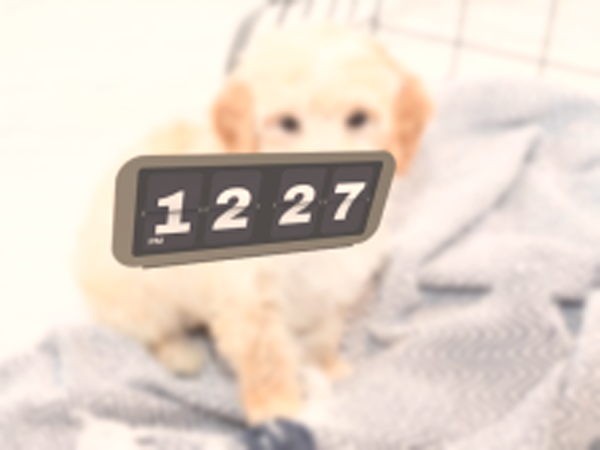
12:27
